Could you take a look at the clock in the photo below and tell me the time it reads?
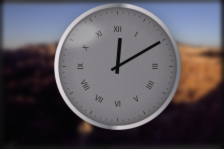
12:10
